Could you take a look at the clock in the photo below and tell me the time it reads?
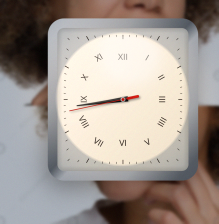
8:43:43
